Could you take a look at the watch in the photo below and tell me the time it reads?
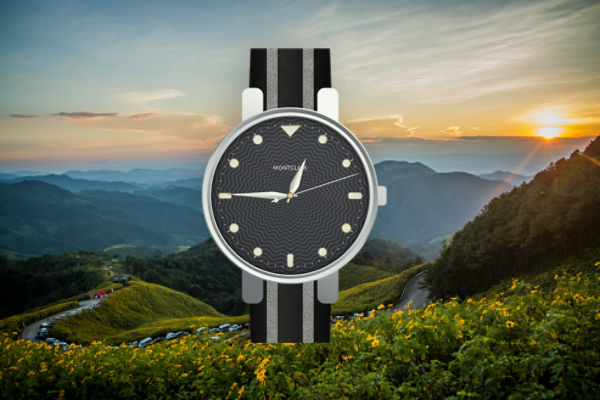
12:45:12
